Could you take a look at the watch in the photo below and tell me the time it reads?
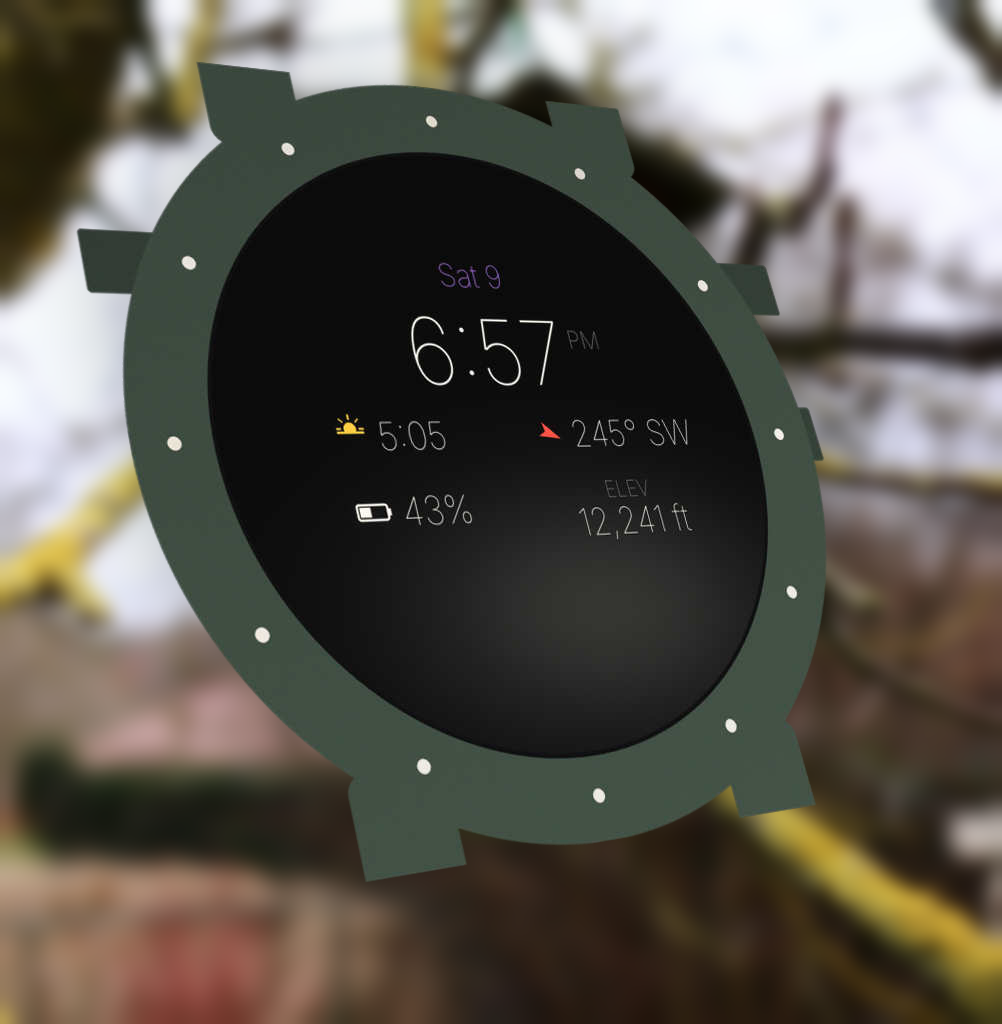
6:57
